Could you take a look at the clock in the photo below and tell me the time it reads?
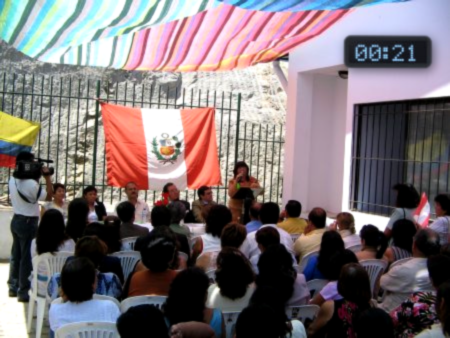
0:21
